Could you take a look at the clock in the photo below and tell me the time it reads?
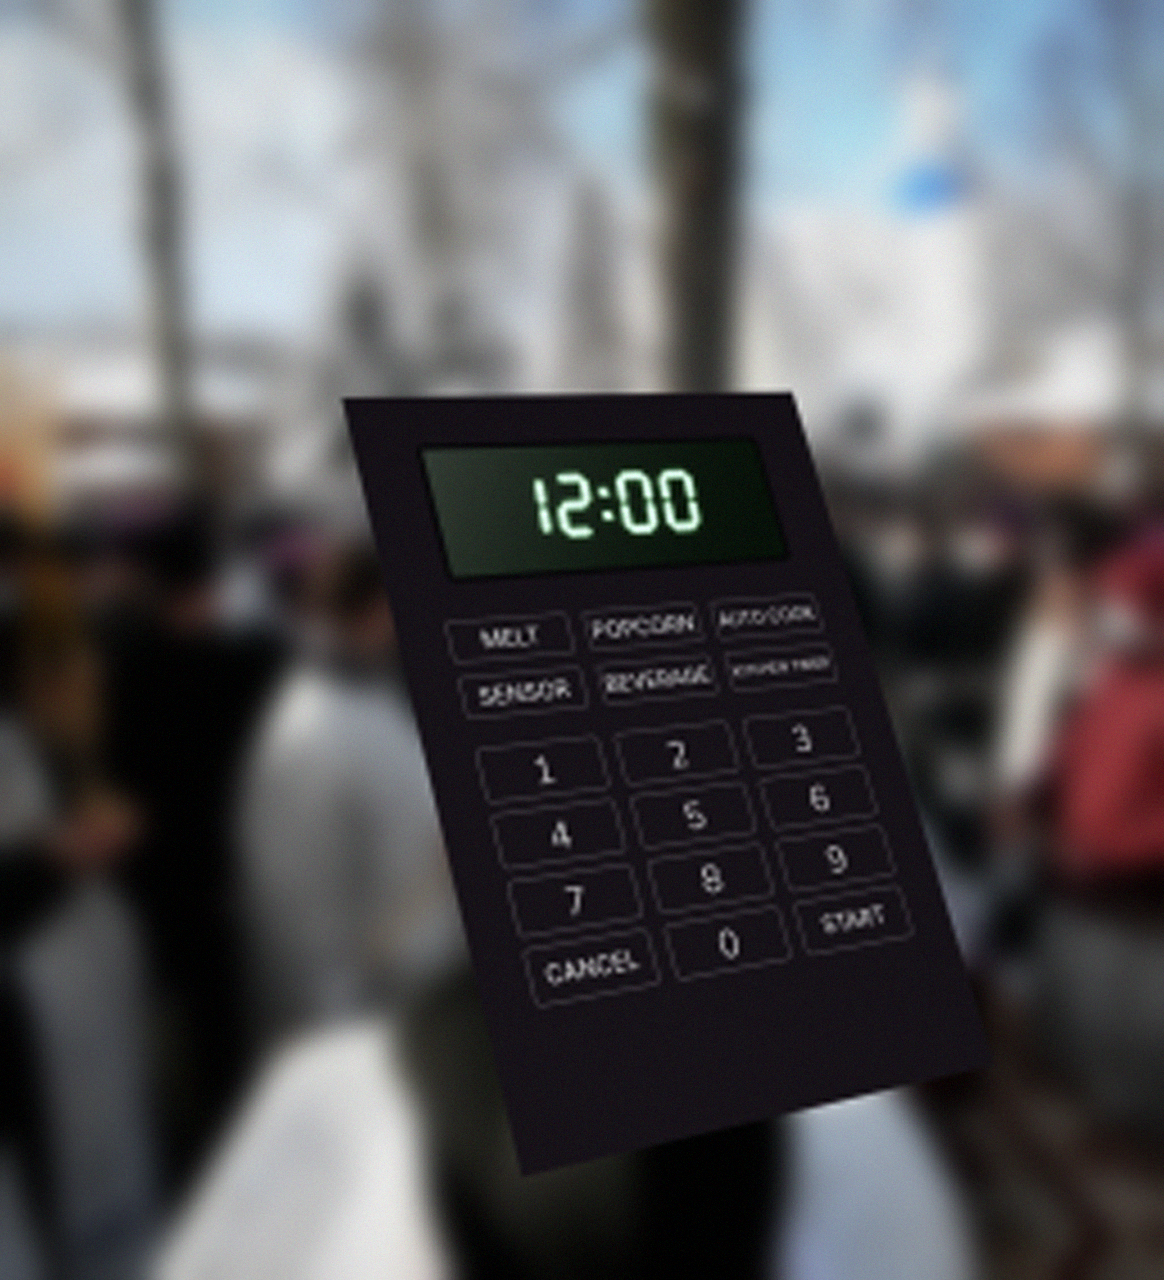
12:00
